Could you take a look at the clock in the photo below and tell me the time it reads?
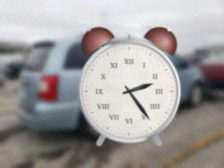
2:24
